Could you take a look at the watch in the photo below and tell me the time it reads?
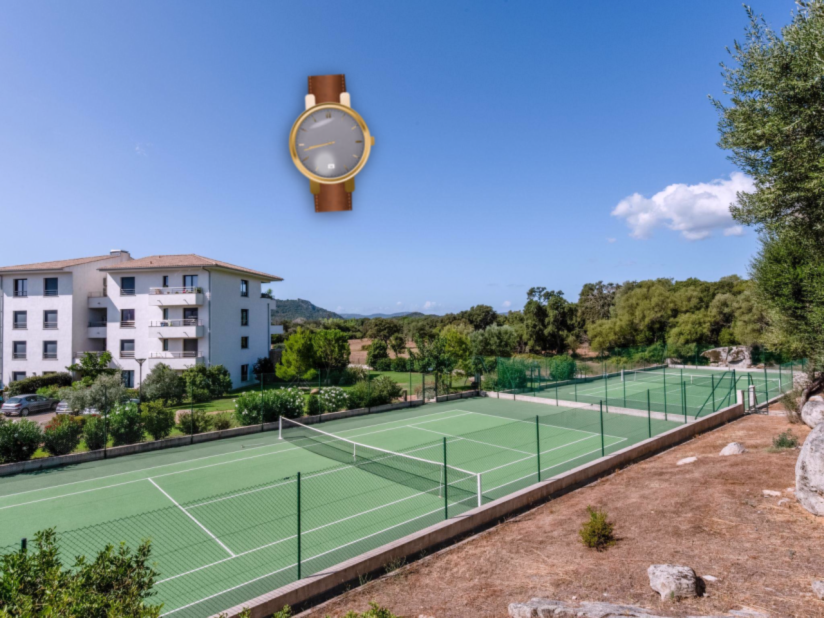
8:43
